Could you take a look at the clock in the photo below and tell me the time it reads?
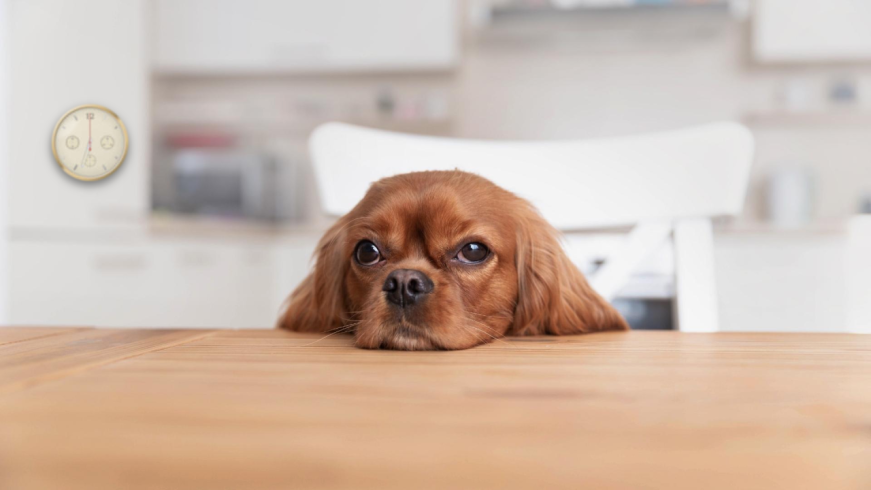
6:33
